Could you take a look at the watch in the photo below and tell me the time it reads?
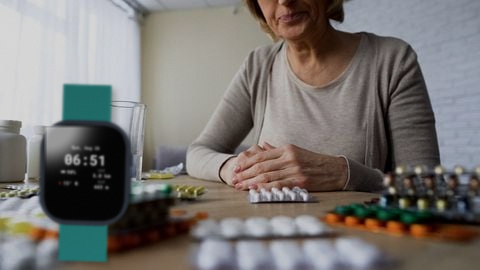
6:51
